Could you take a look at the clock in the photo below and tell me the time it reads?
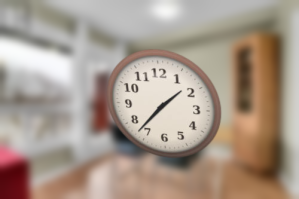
1:37
